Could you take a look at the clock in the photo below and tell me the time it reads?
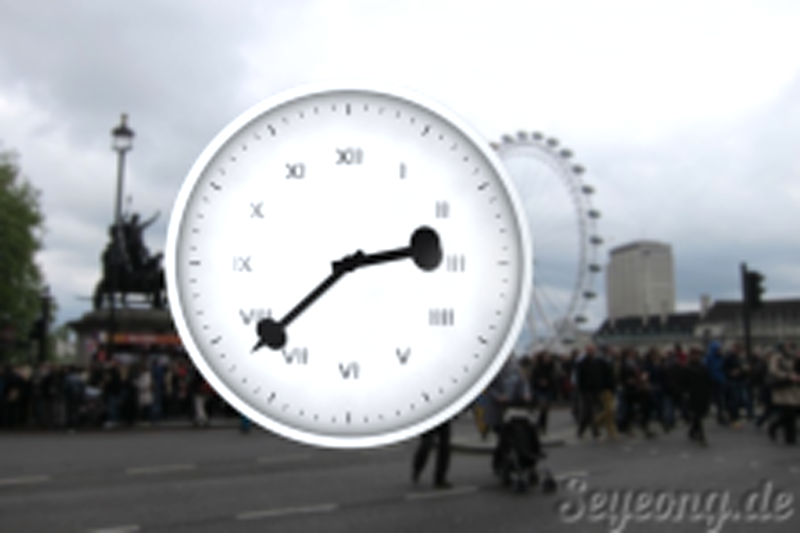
2:38
